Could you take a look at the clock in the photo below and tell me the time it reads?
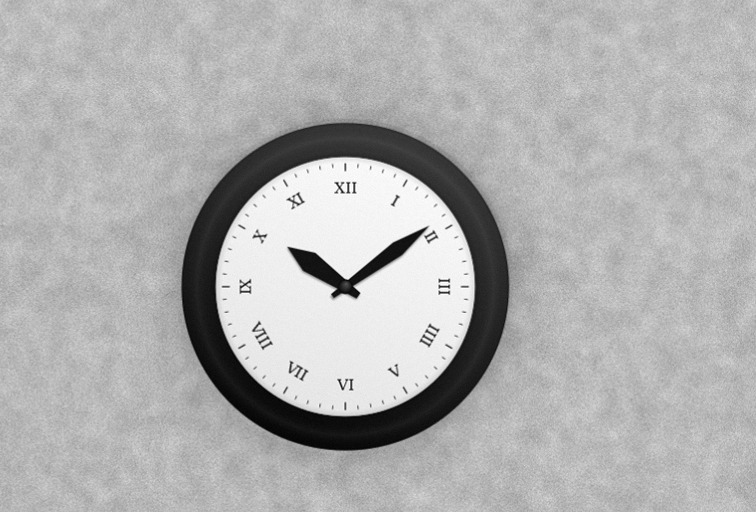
10:09
